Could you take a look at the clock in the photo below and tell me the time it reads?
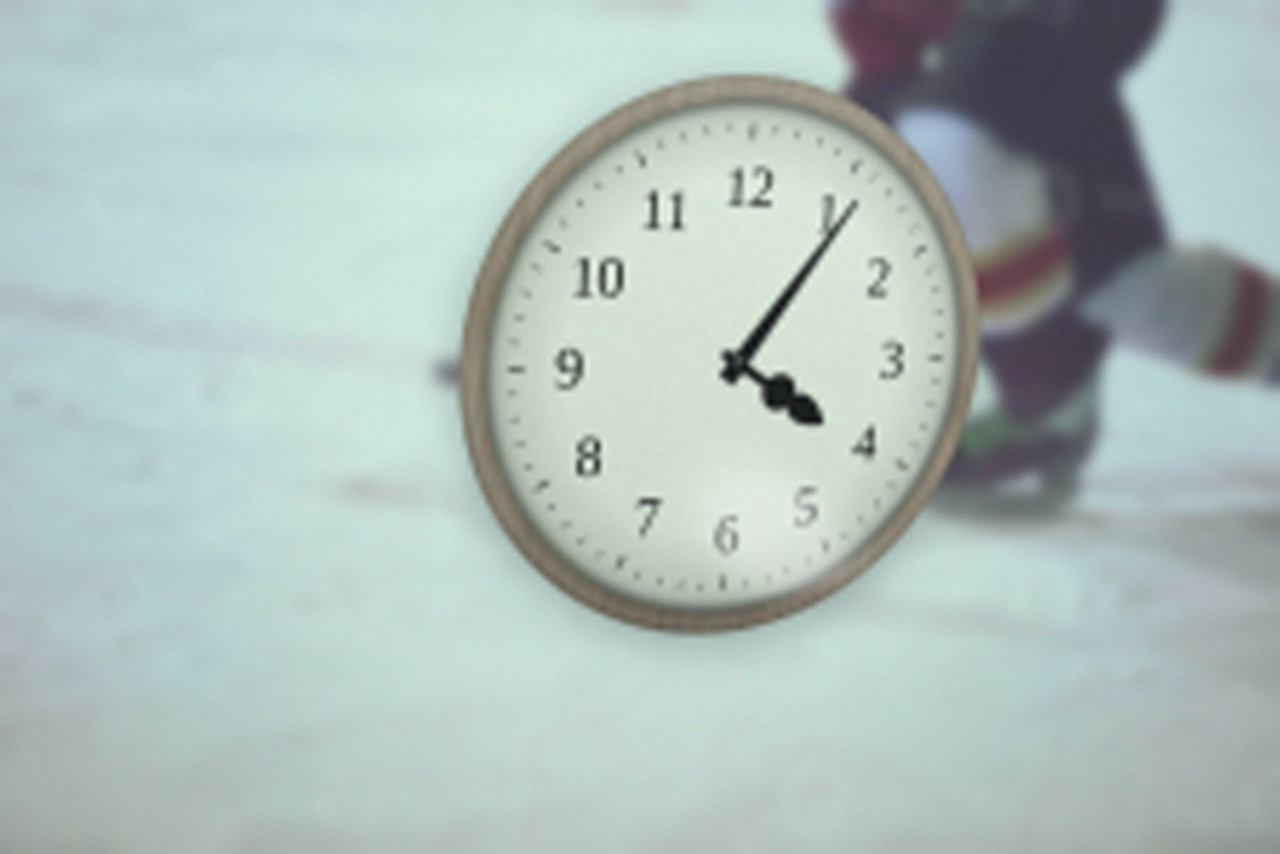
4:06
